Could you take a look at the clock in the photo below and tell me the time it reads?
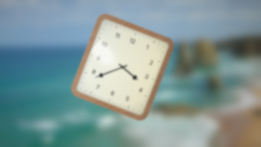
3:38
